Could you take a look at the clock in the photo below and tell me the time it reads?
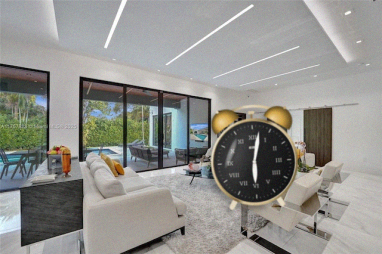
6:02
